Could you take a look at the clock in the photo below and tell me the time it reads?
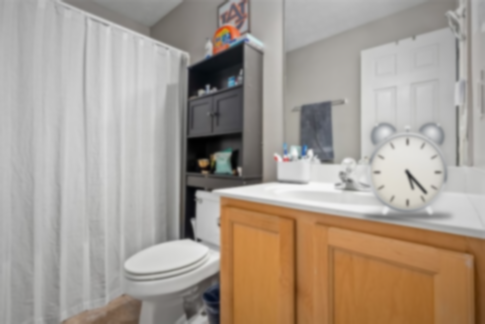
5:23
